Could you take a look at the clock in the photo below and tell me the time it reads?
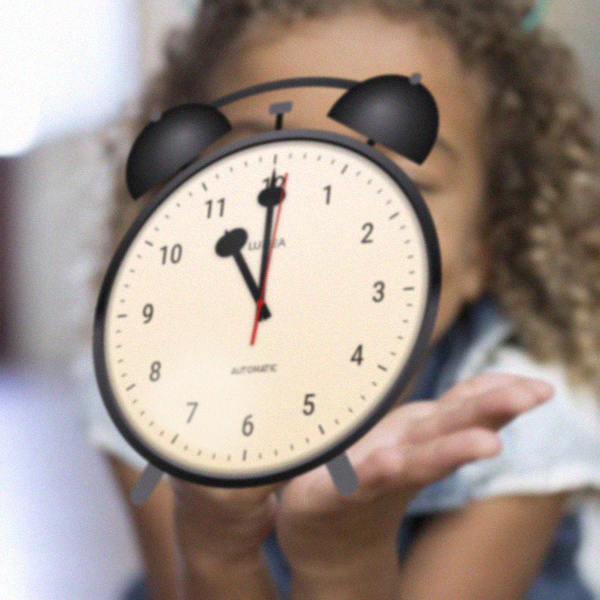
11:00:01
